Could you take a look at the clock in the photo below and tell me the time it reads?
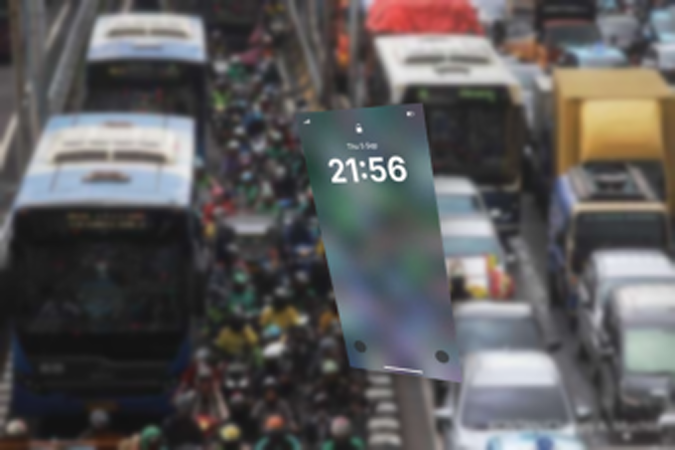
21:56
